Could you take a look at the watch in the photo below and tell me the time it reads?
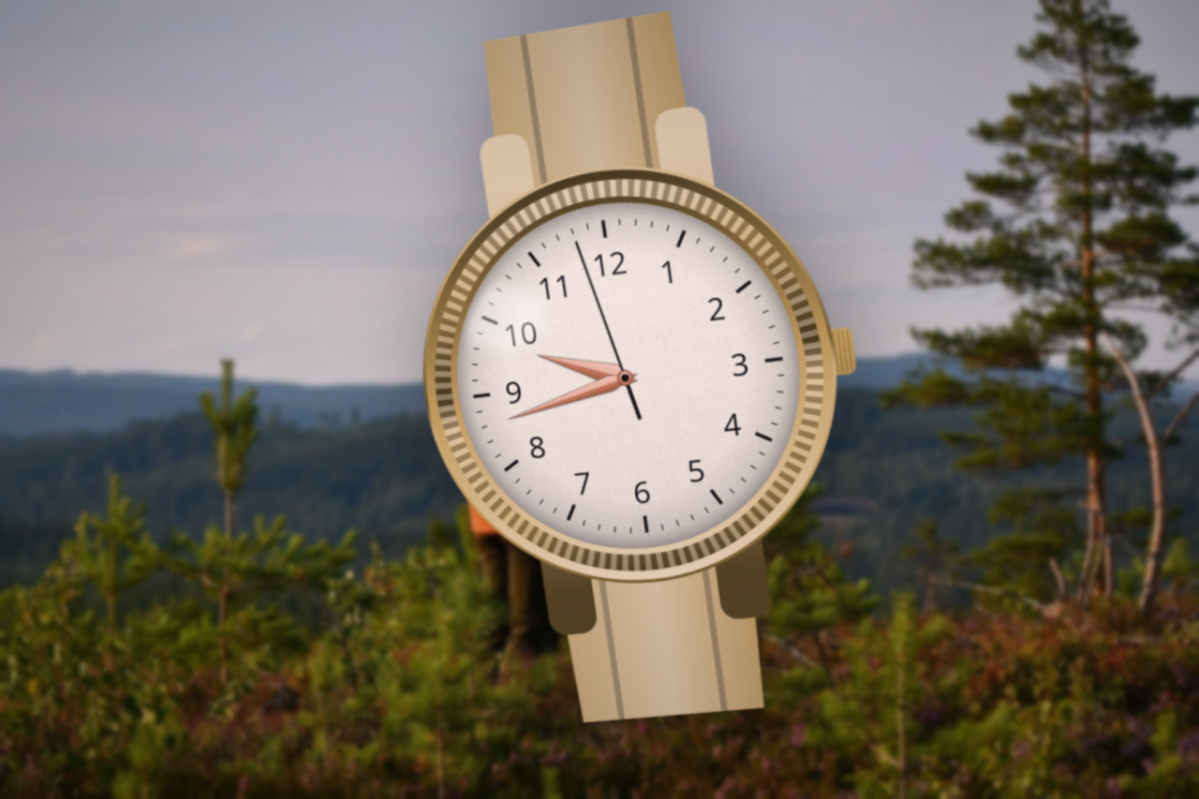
9:42:58
